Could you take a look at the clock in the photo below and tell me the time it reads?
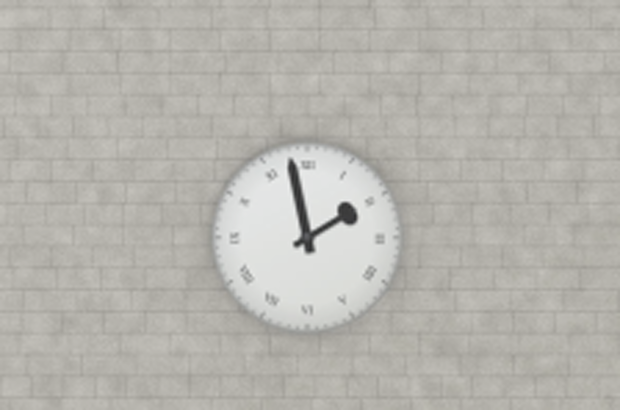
1:58
